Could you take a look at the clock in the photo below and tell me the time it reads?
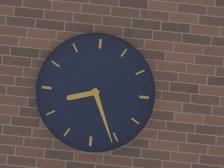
8:26
